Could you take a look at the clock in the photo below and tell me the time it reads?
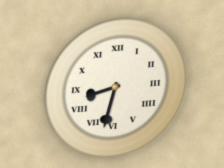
8:32
